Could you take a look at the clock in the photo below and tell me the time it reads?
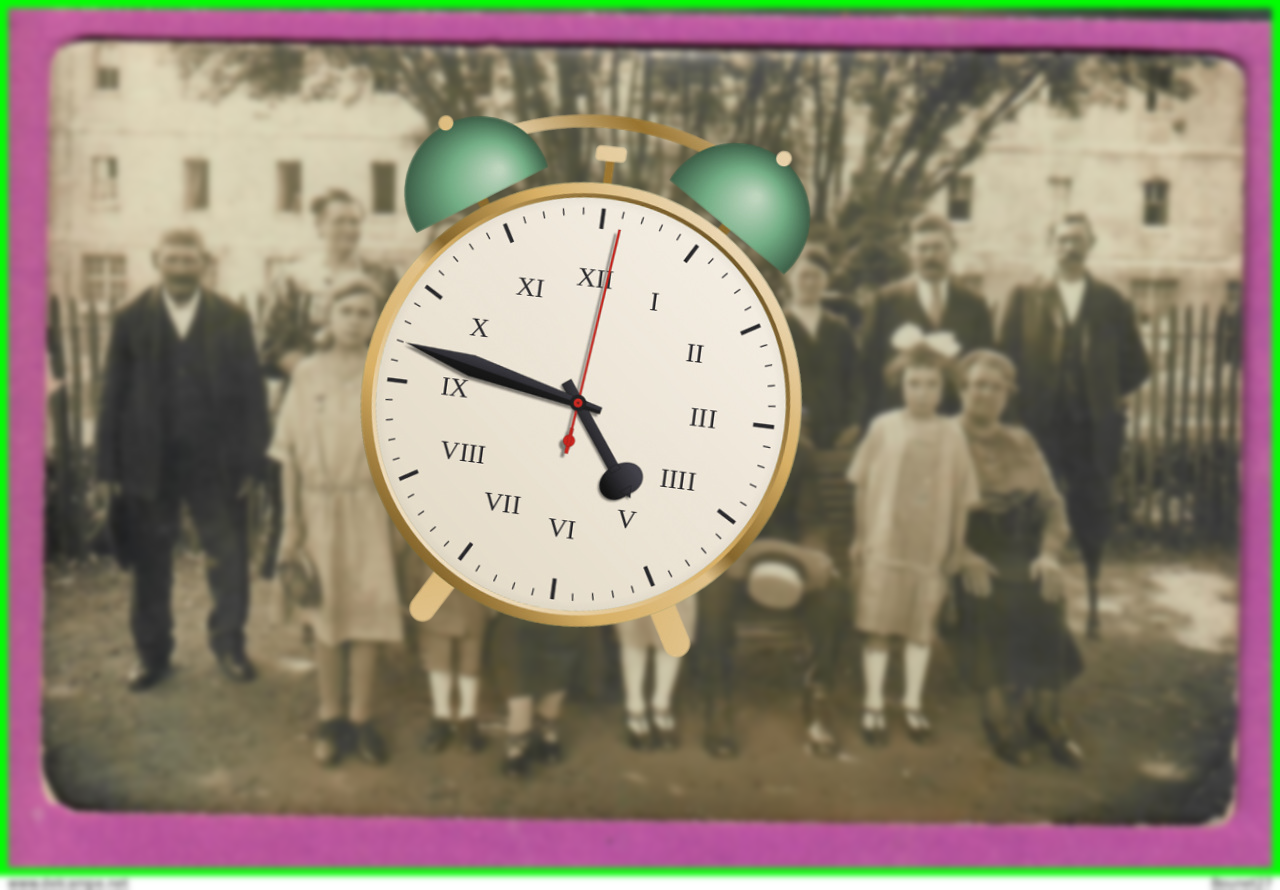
4:47:01
